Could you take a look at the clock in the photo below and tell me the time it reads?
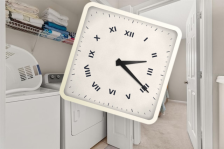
2:20
